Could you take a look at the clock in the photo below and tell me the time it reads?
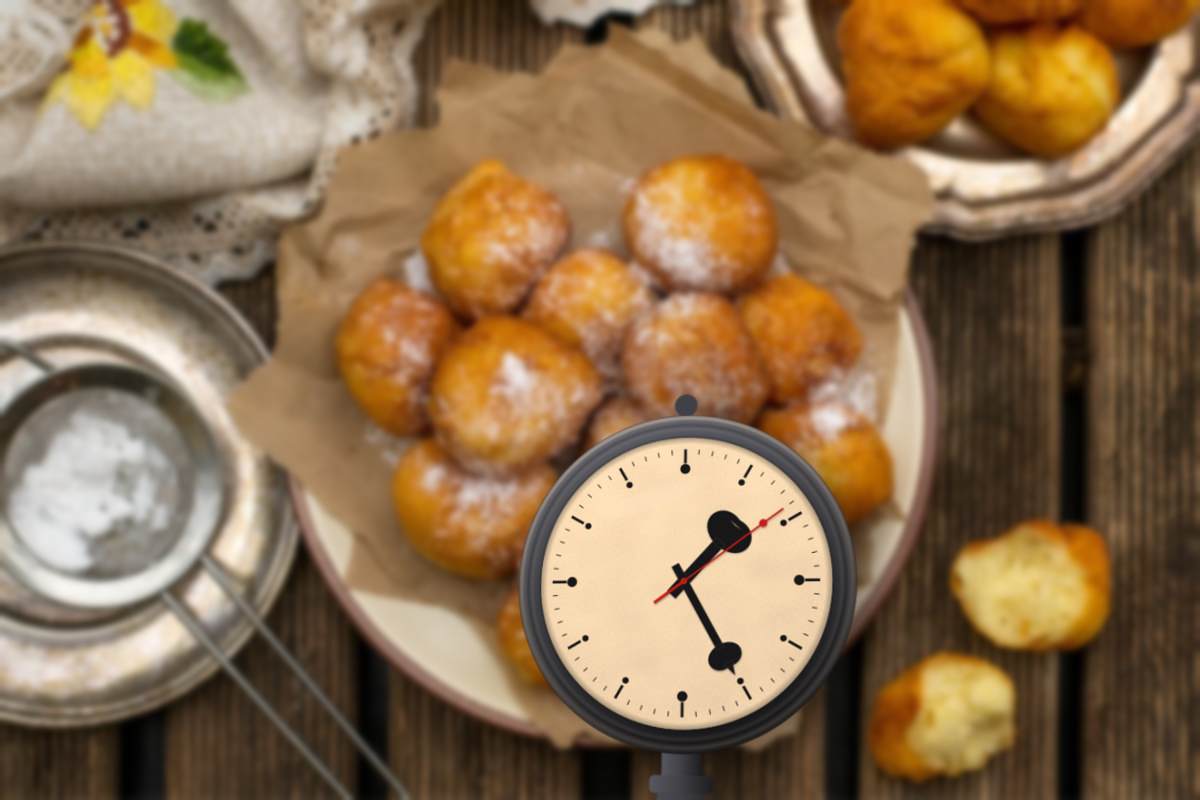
1:25:09
